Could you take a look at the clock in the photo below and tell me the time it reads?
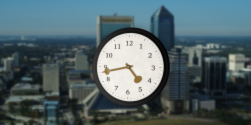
4:43
